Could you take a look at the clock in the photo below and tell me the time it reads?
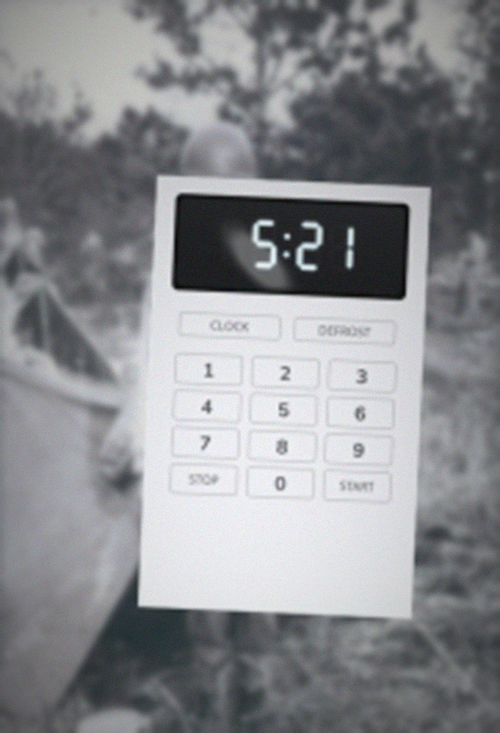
5:21
